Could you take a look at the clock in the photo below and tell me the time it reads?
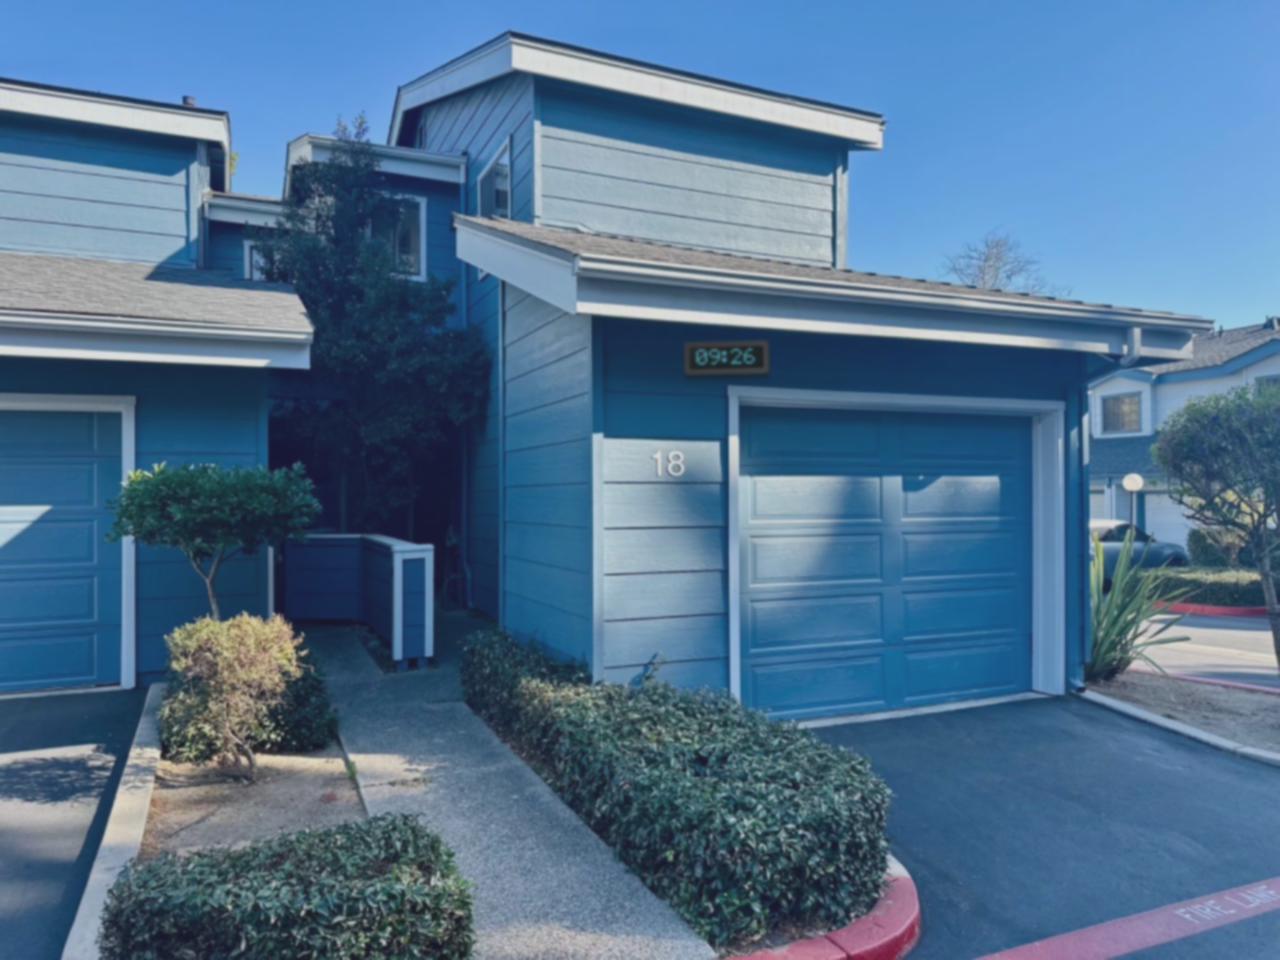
9:26
